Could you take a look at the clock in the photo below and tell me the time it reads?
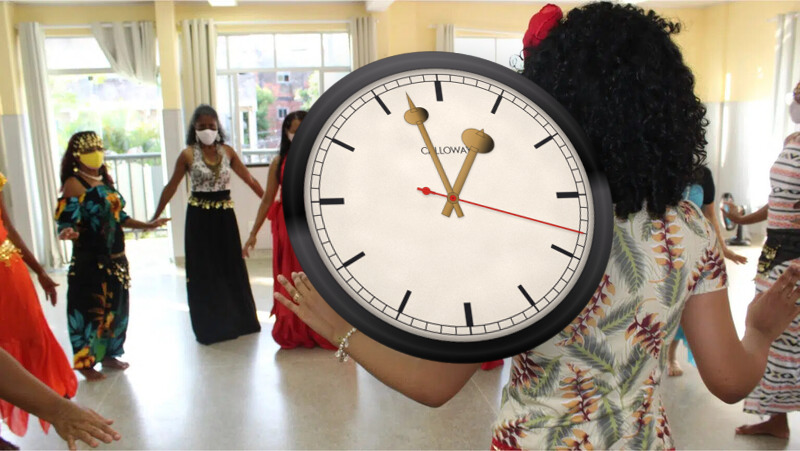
12:57:18
